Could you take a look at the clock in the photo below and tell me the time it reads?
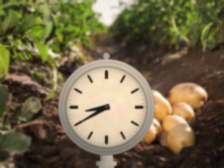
8:40
